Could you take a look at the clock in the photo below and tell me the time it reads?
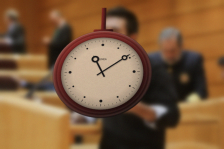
11:09
